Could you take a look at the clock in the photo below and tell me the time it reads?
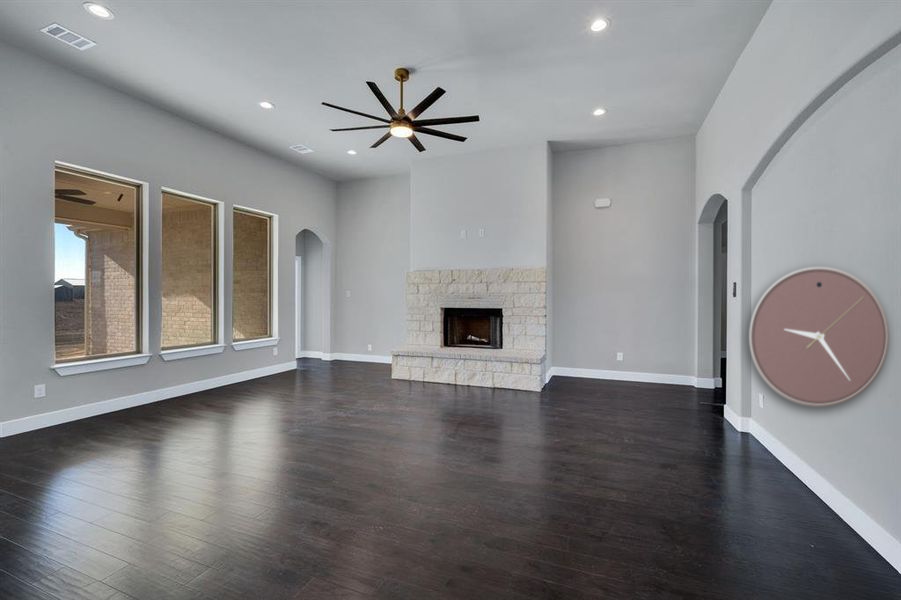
9:24:08
